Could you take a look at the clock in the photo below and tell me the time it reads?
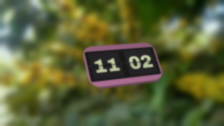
11:02
